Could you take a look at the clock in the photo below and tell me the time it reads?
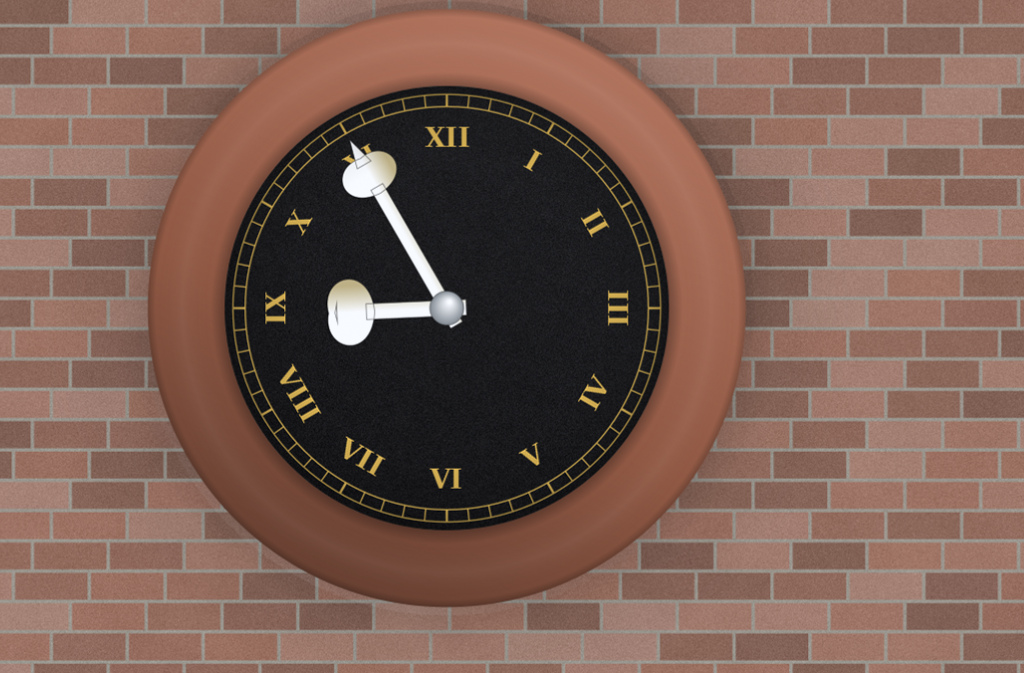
8:55
